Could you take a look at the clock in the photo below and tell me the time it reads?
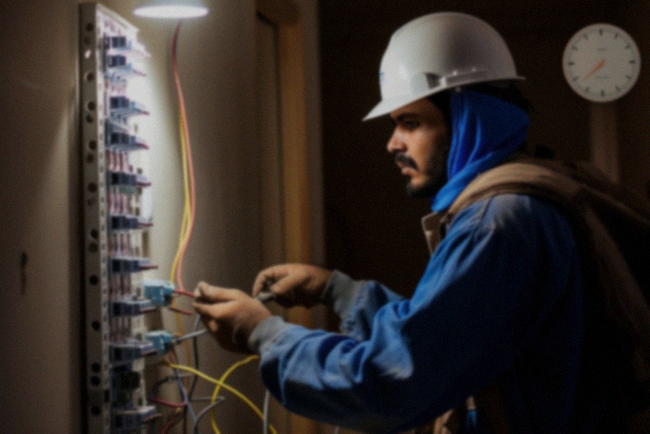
7:38
